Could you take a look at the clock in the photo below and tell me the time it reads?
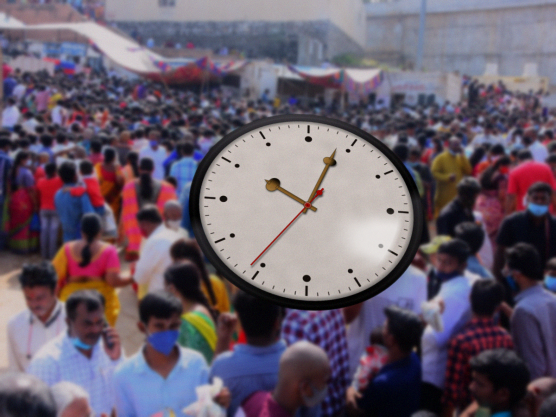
10:03:36
